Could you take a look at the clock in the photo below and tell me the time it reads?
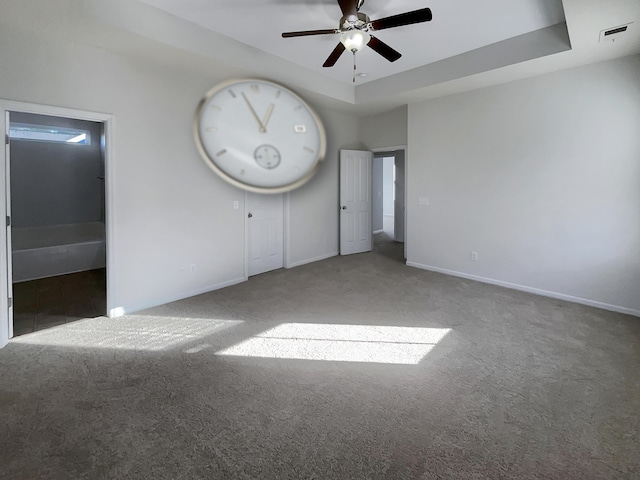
12:57
